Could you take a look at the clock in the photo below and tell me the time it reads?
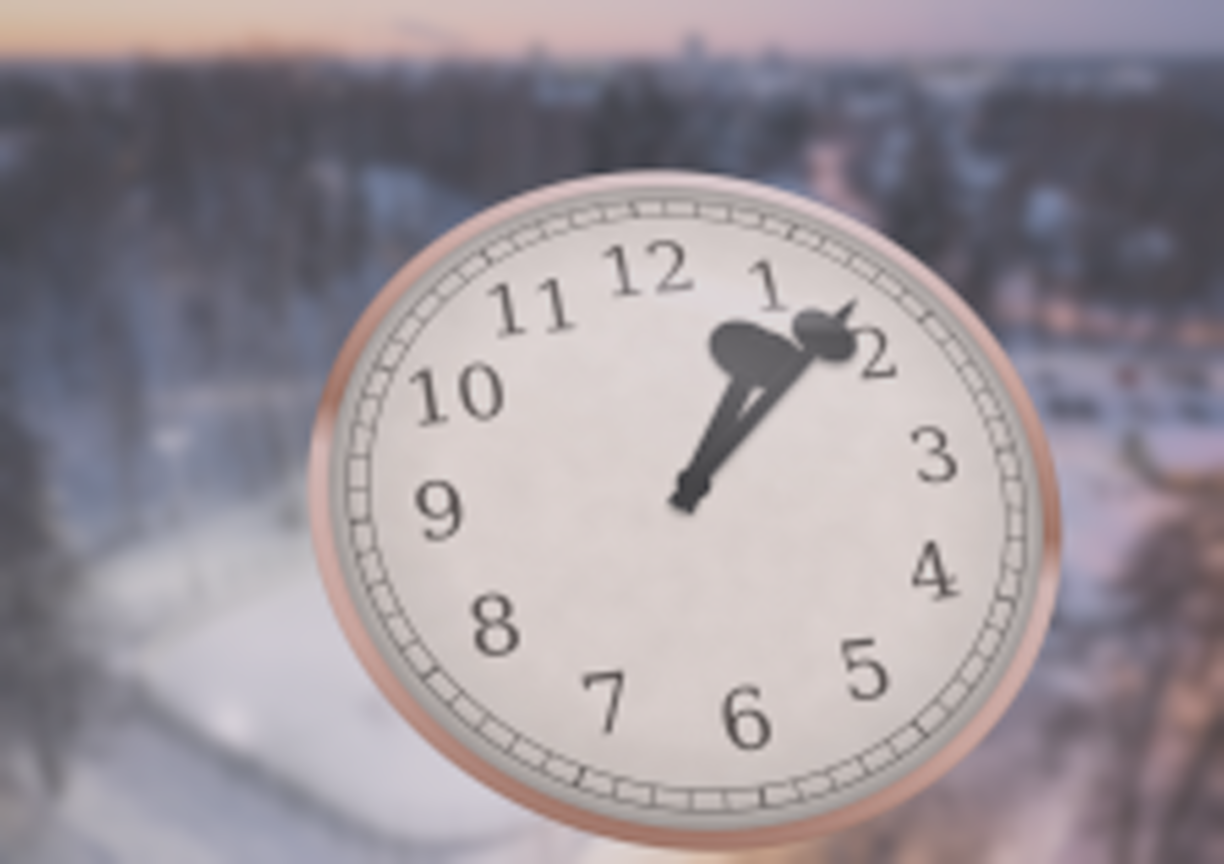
1:08
